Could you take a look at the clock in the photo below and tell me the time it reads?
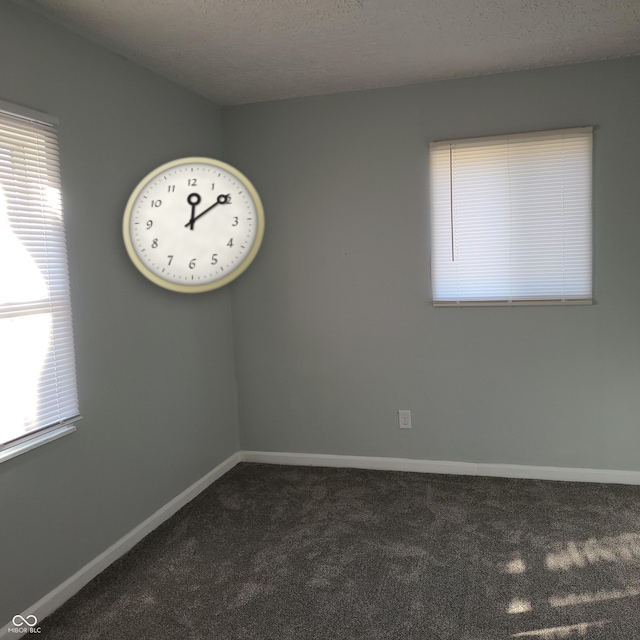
12:09
